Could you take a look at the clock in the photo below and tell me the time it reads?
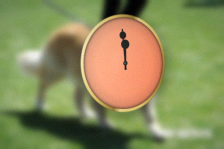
11:59
